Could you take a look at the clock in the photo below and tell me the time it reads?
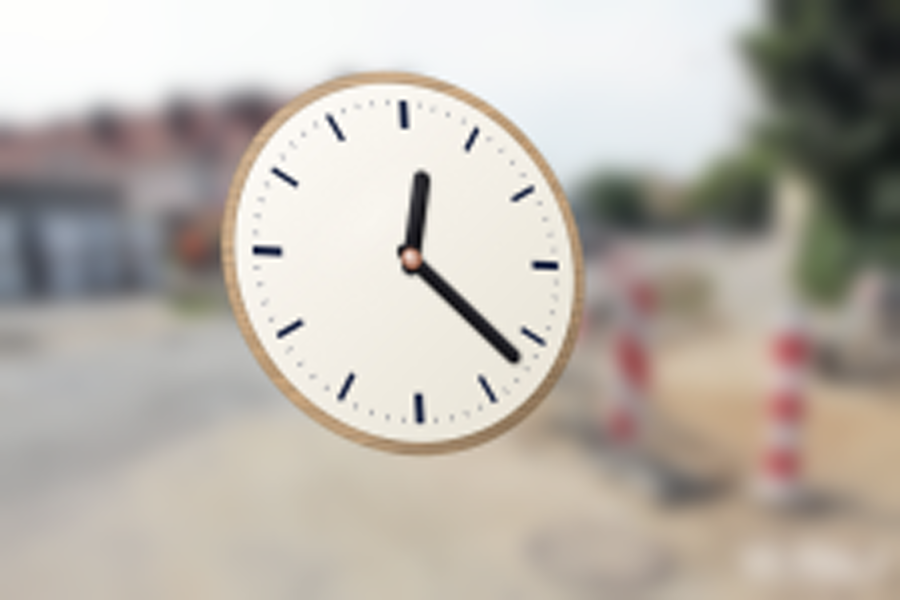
12:22
